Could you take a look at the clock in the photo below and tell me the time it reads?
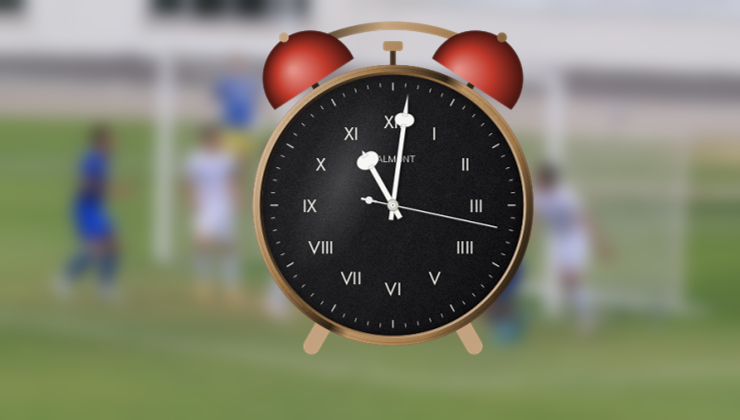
11:01:17
